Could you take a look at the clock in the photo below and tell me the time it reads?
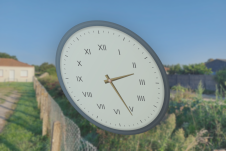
2:26
